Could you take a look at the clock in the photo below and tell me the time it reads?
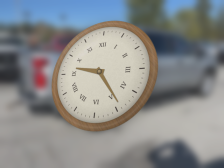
9:24
